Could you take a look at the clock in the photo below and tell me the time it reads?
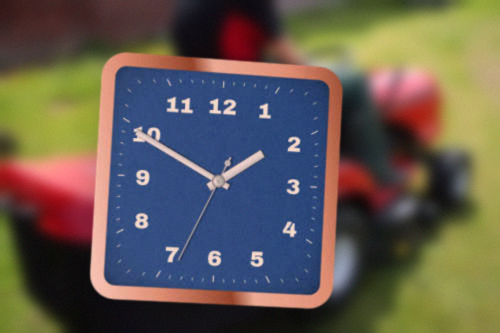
1:49:34
